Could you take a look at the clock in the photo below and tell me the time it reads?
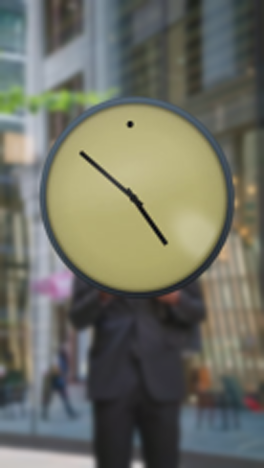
4:52
